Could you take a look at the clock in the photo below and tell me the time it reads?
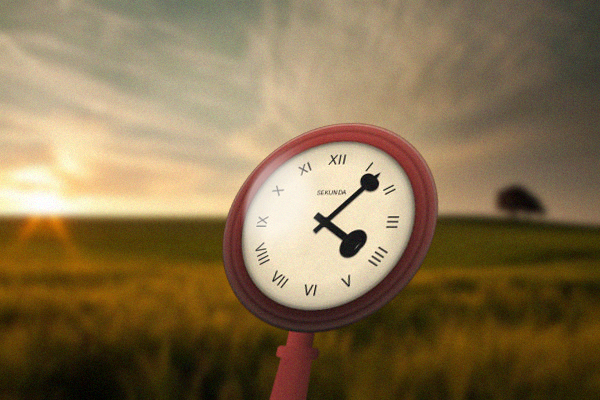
4:07
